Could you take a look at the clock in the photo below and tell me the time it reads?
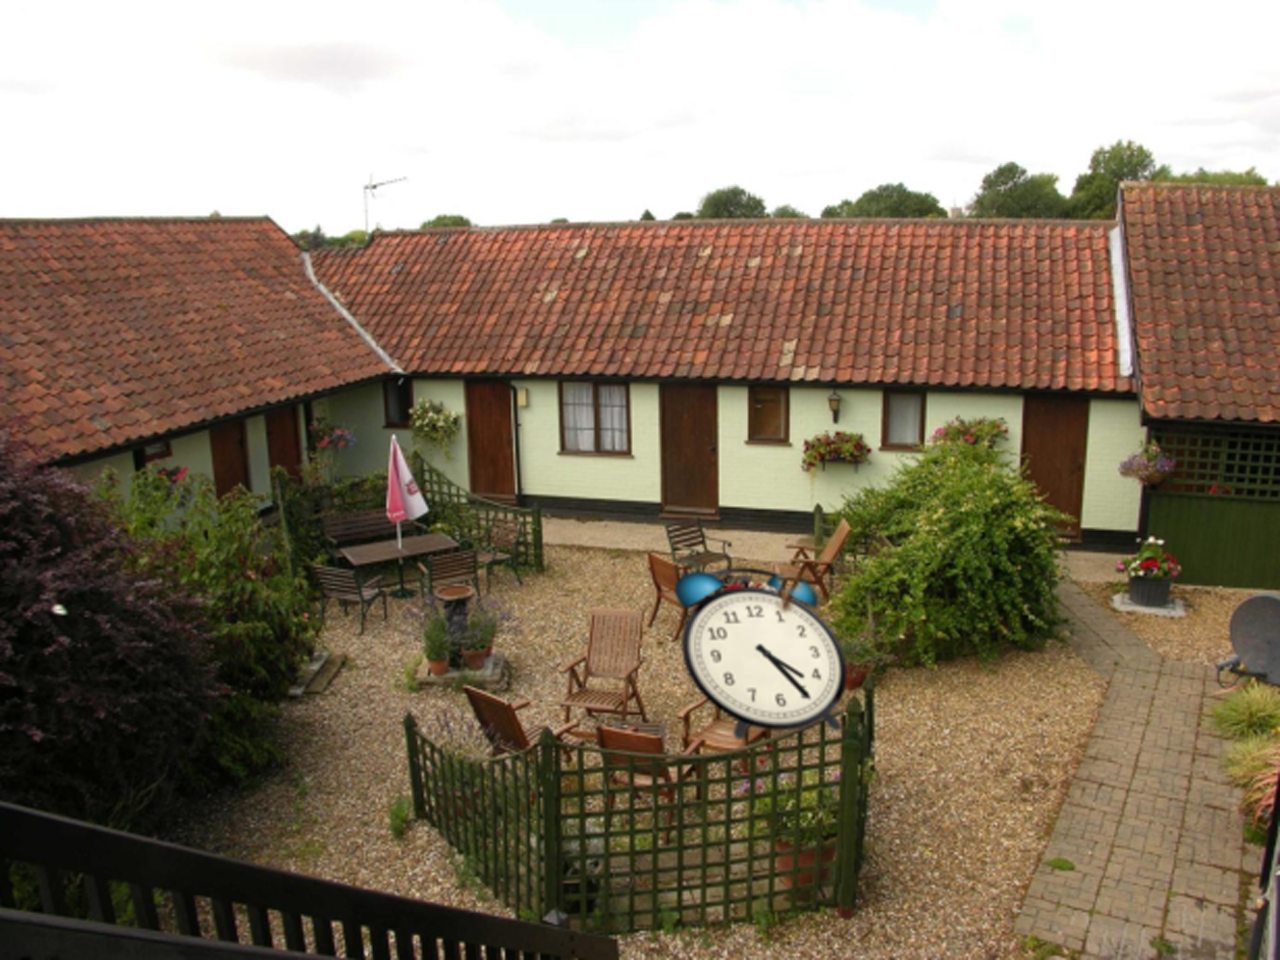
4:25
